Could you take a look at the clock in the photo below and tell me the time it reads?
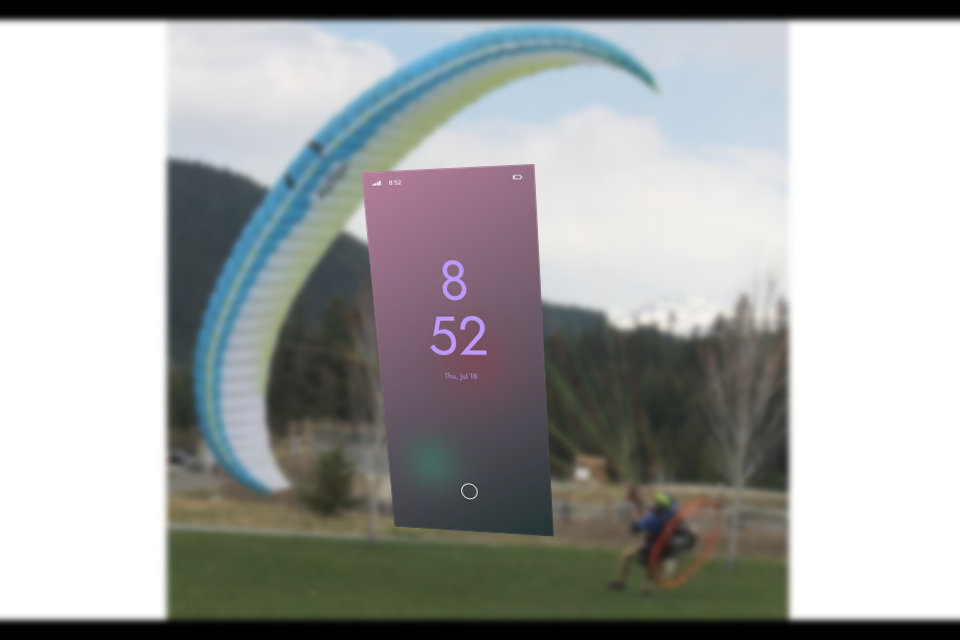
8:52
